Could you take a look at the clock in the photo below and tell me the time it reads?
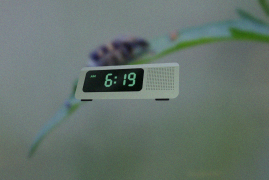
6:19
